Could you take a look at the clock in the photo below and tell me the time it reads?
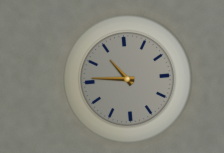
10:46
